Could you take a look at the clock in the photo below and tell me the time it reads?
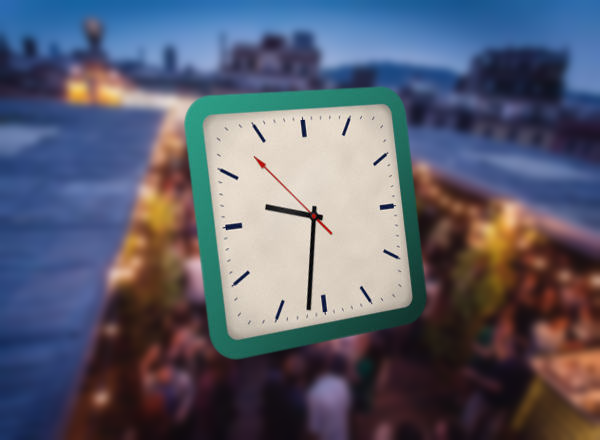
9:31:53
